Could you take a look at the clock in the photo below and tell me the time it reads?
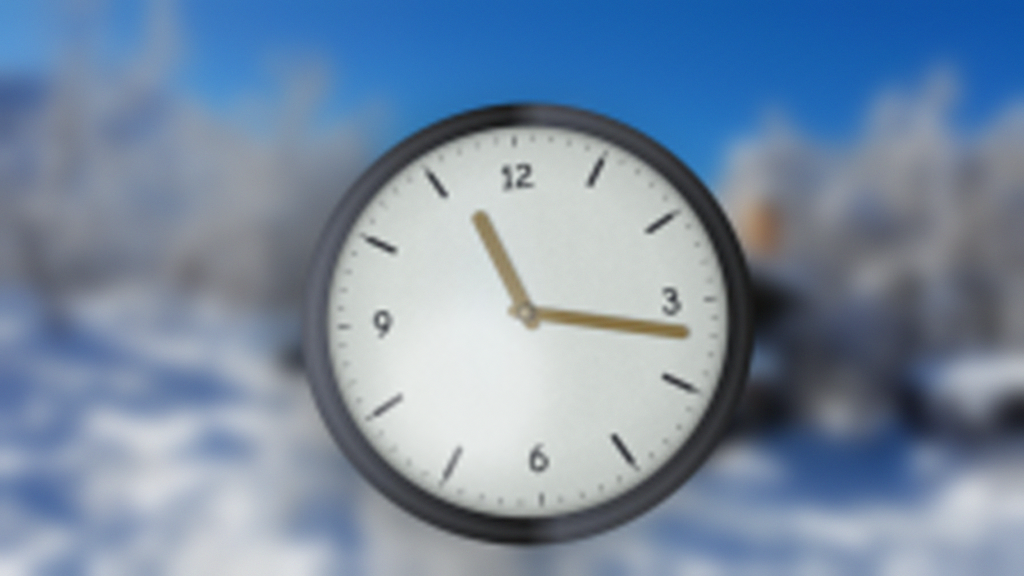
11:17
